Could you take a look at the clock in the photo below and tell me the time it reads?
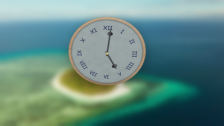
5:01
